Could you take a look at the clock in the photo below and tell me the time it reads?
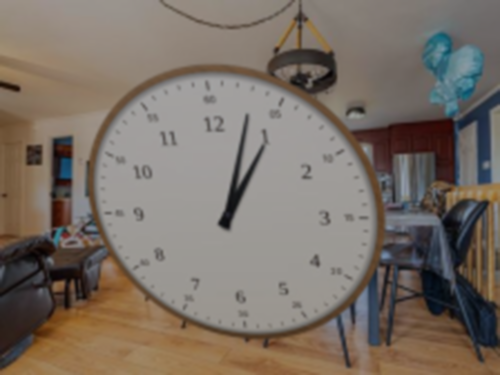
1:03
